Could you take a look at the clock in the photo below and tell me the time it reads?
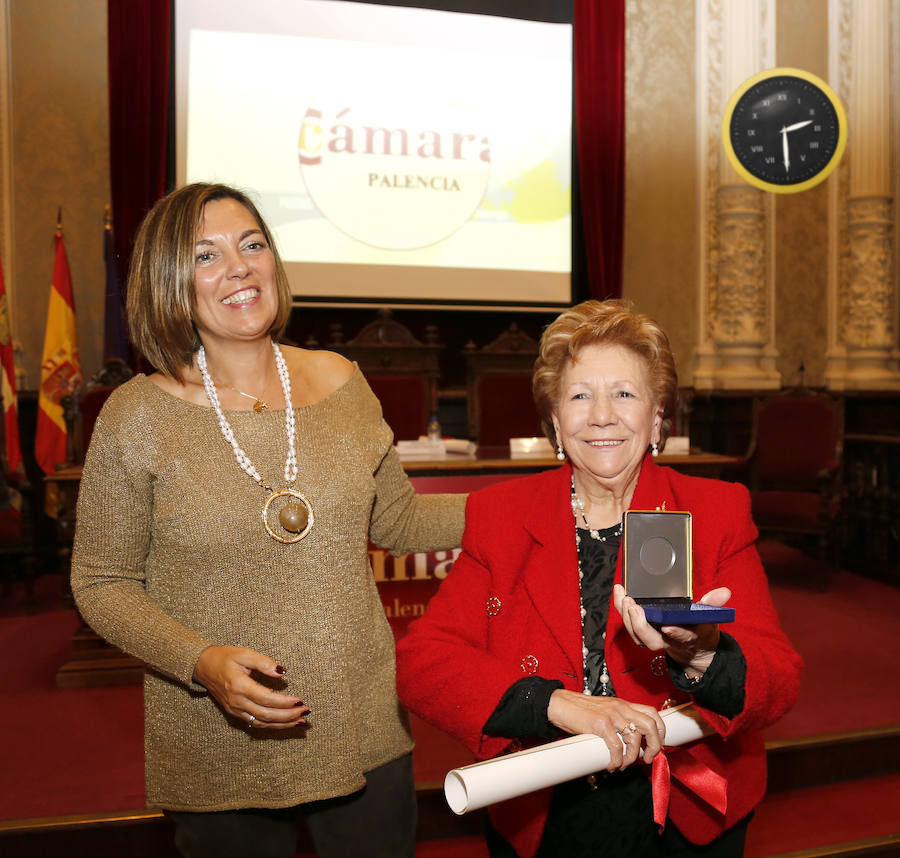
2:30
